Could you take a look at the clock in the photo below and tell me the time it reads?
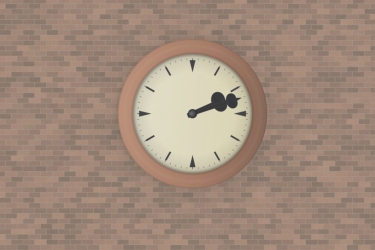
2:12
